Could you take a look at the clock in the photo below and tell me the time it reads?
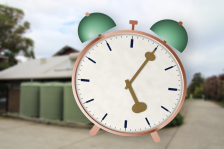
5:05
